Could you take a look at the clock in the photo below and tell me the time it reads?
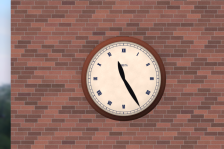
11:25
